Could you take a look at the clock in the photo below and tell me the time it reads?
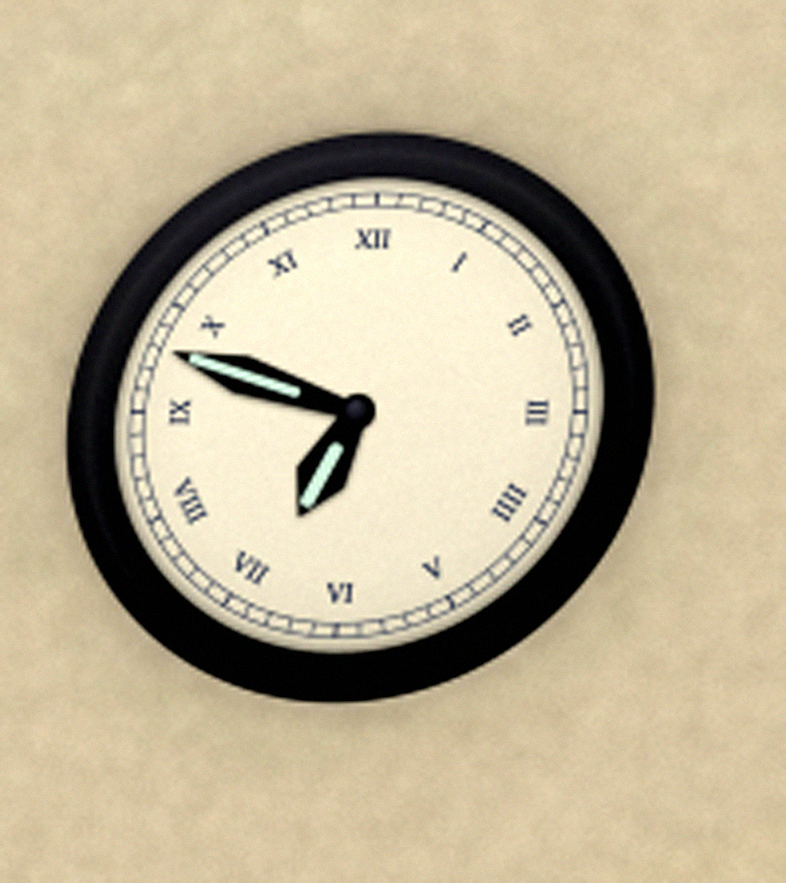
6:48
